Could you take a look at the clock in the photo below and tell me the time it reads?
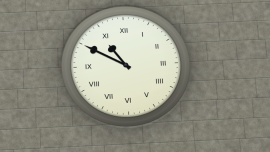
10:50
